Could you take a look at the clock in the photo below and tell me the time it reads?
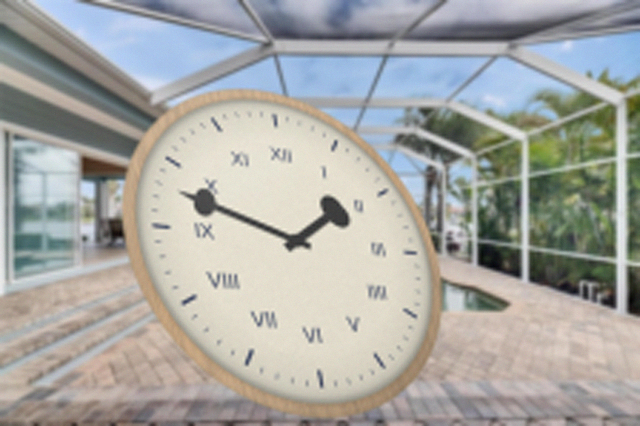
1:48
